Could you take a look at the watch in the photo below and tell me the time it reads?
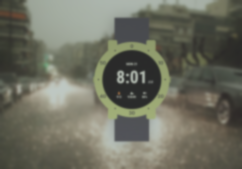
8:01
